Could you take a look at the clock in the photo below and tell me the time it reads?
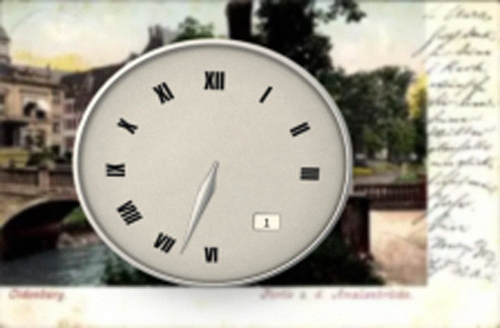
6:33
